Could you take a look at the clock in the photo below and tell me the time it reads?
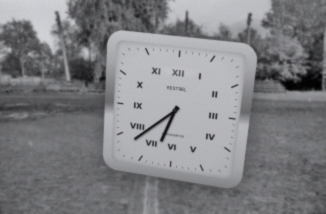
6:38
